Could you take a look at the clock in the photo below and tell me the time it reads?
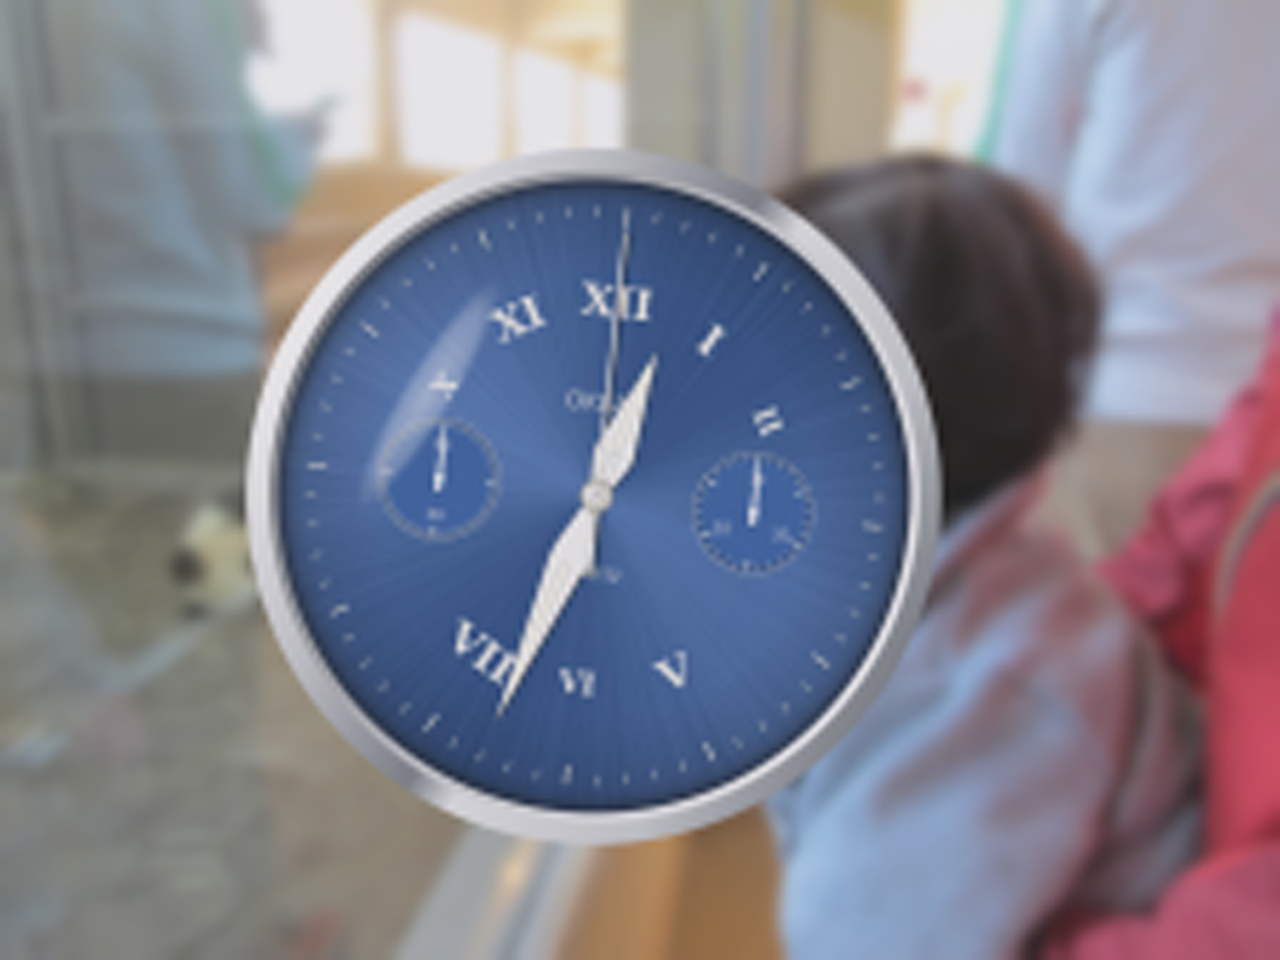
12:33
